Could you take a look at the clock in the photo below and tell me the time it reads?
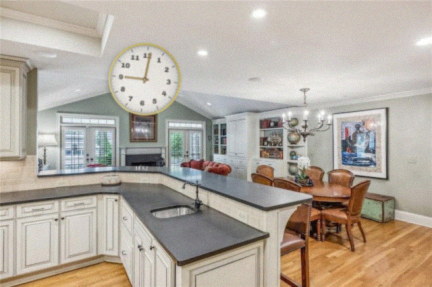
9:01
